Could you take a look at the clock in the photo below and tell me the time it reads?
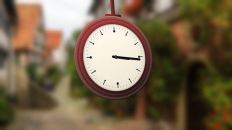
3:16
